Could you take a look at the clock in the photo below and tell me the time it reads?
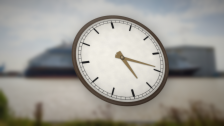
5:19
